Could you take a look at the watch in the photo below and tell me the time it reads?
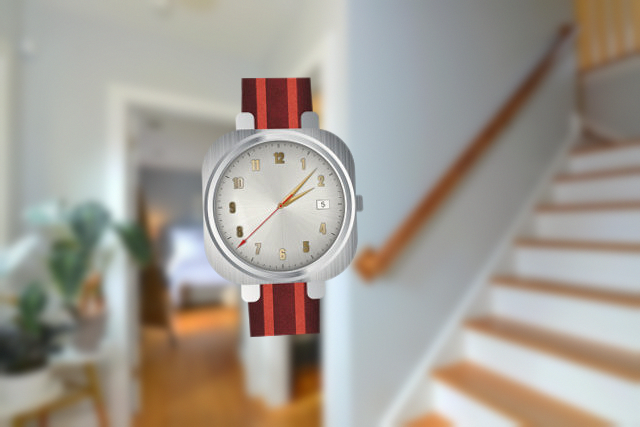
2:07:38
